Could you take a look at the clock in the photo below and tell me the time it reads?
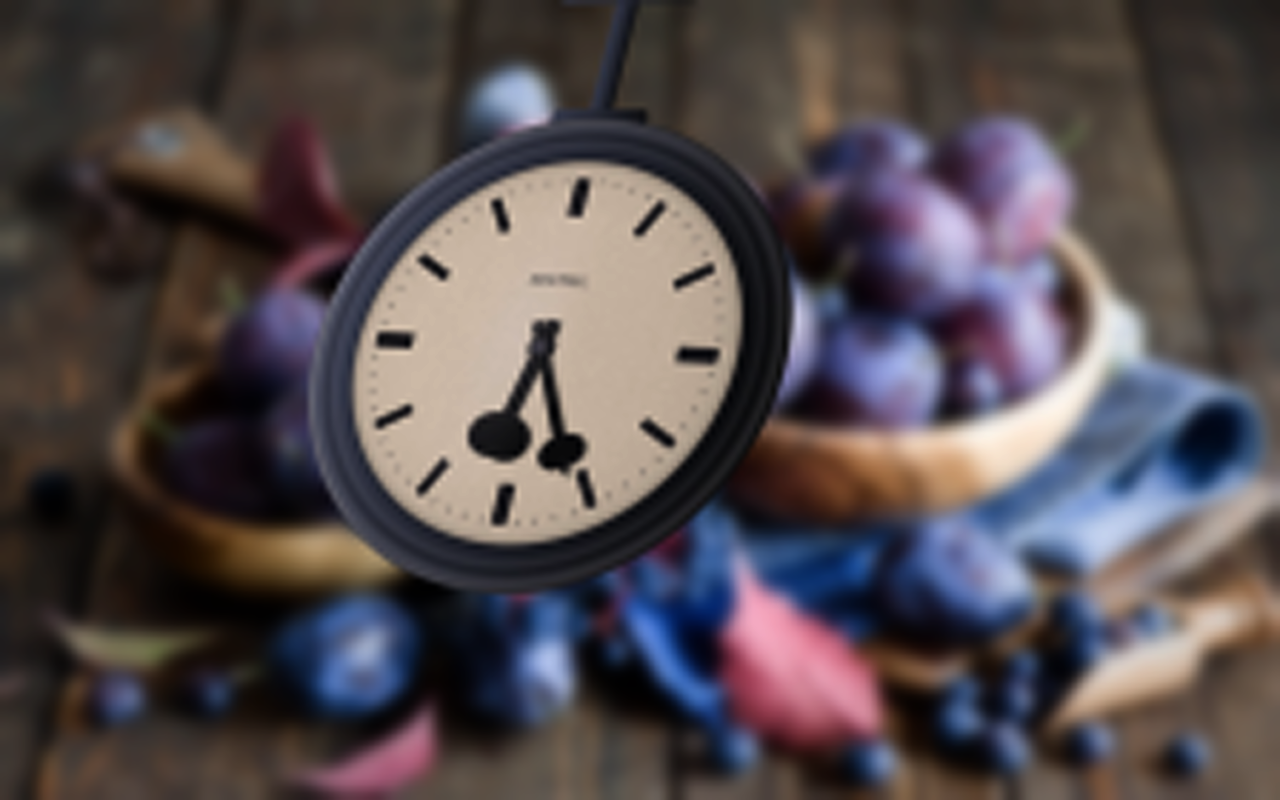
6:26
